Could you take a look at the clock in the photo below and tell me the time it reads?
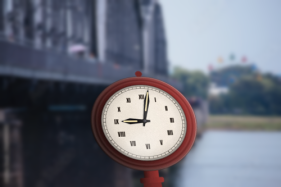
9:02
